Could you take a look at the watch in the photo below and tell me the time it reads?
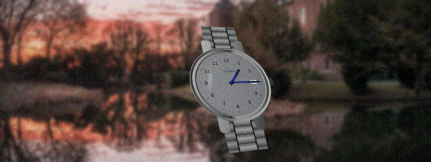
1:15
